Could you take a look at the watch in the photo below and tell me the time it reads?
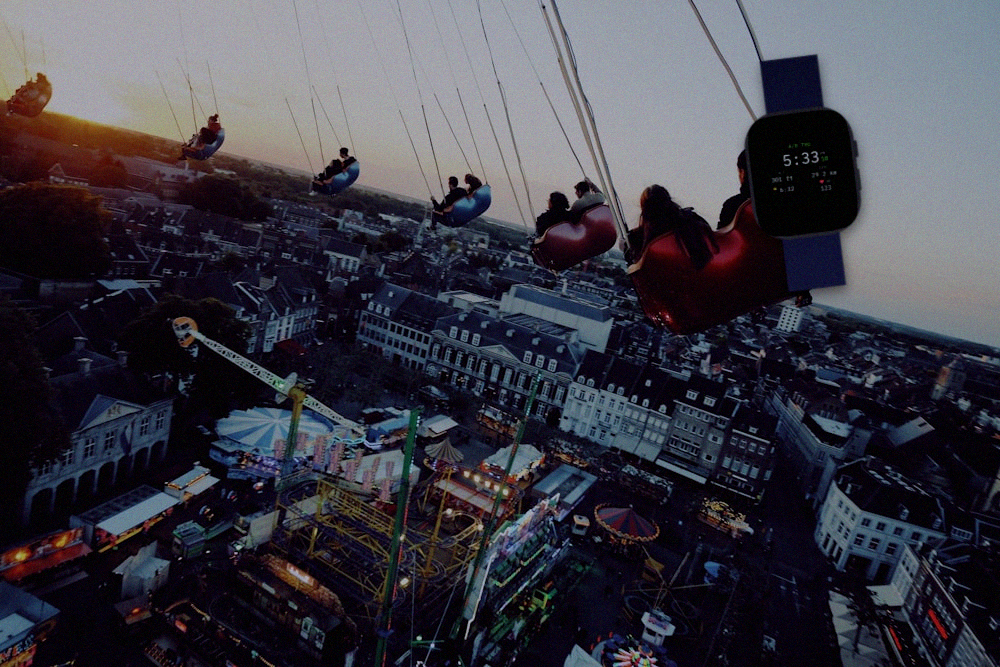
5:33
